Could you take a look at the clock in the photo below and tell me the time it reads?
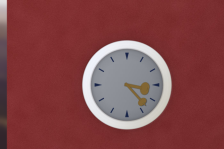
3:23
